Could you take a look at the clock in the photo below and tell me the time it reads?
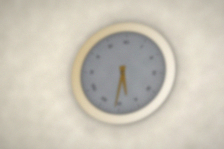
5:31
